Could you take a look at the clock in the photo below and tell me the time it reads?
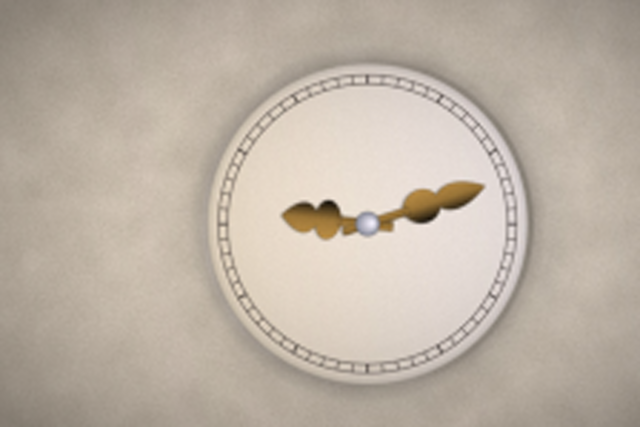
9:12
